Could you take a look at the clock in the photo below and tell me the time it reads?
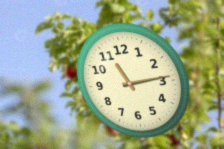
11:14
